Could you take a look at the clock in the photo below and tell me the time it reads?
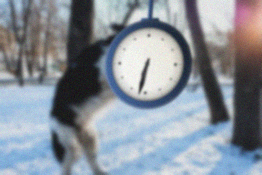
6:32
